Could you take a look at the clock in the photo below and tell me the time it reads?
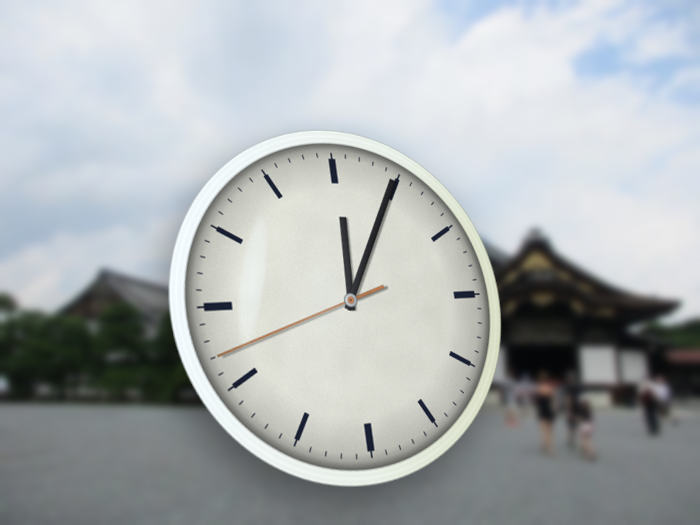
12:04:42
